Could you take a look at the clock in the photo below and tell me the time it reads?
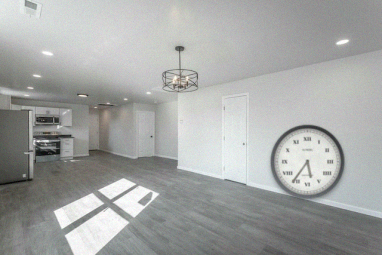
5:36
